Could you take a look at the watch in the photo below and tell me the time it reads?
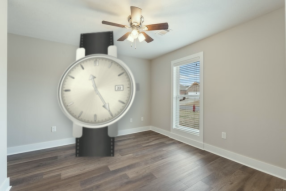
11:25
